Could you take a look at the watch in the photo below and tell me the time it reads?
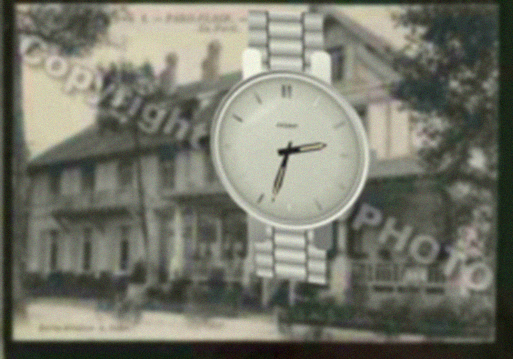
2:33
